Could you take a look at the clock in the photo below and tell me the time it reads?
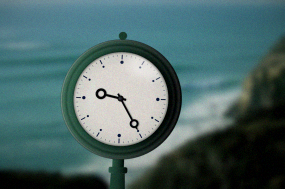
9:25
